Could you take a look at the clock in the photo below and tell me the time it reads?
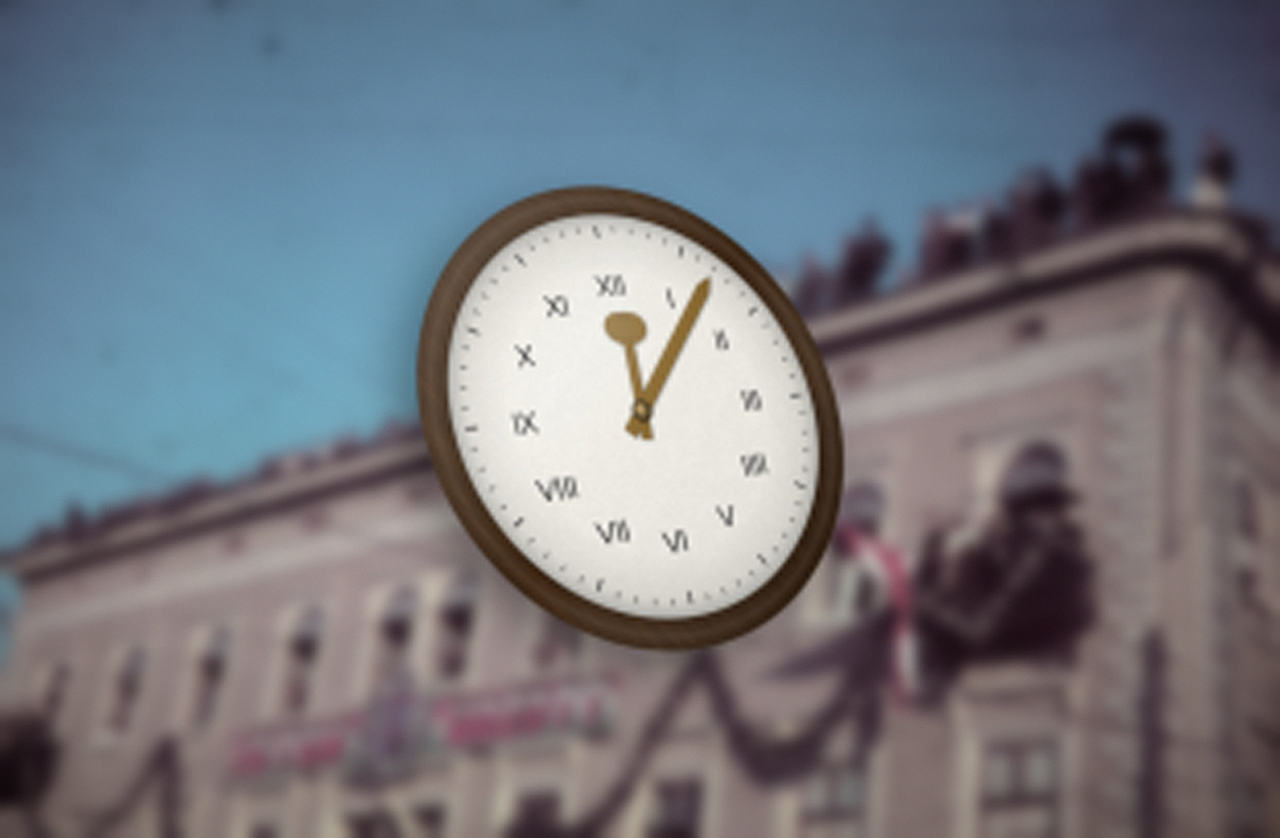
12:07
